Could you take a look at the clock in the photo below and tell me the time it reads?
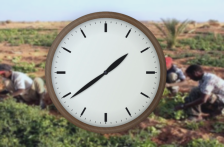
1:39
